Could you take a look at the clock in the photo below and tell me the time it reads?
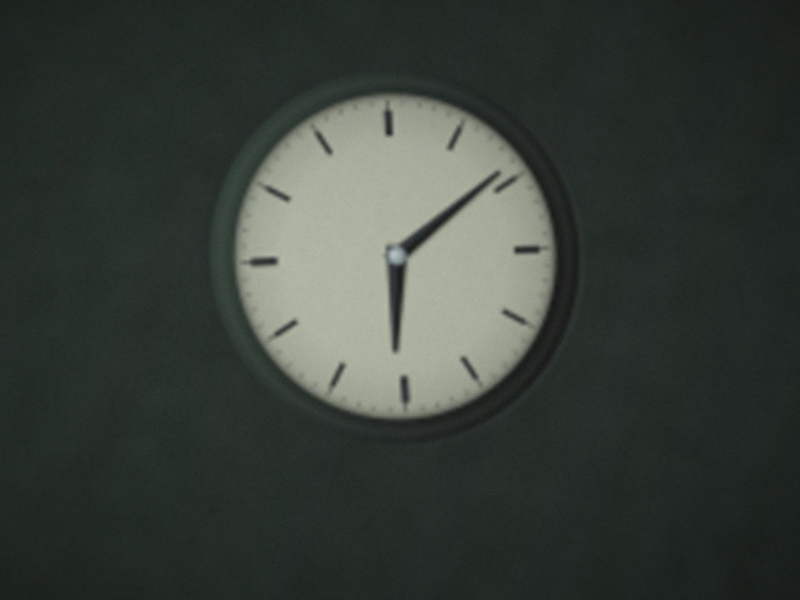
6:09
